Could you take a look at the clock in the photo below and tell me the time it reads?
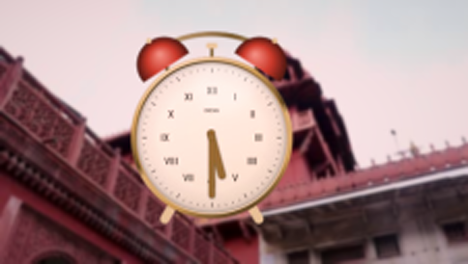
5:30
